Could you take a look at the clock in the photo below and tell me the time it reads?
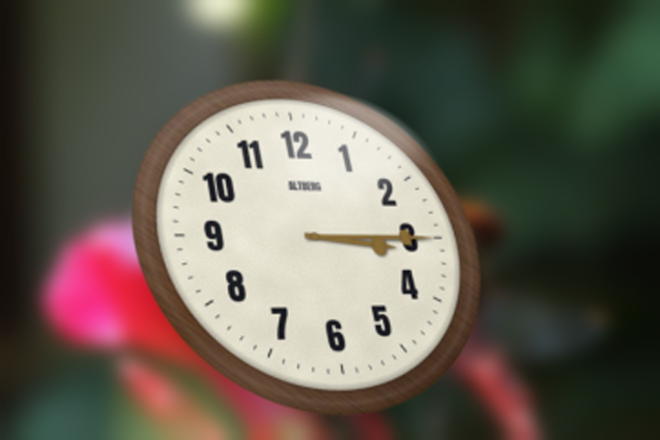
3:15
